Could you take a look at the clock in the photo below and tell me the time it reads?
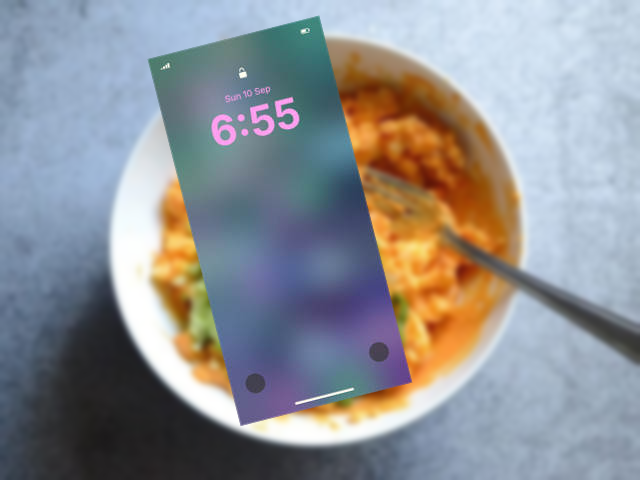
6:55
